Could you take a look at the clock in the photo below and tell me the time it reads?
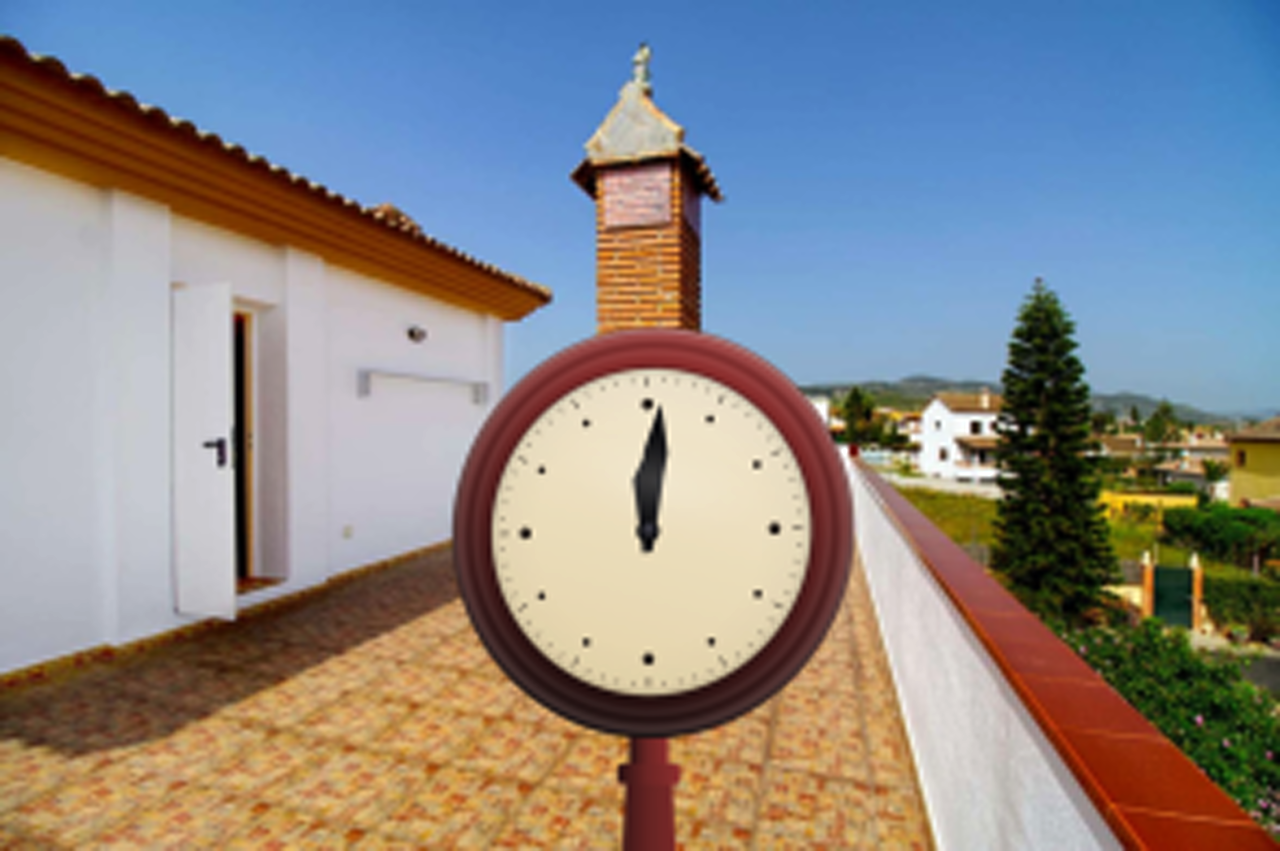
12:01
